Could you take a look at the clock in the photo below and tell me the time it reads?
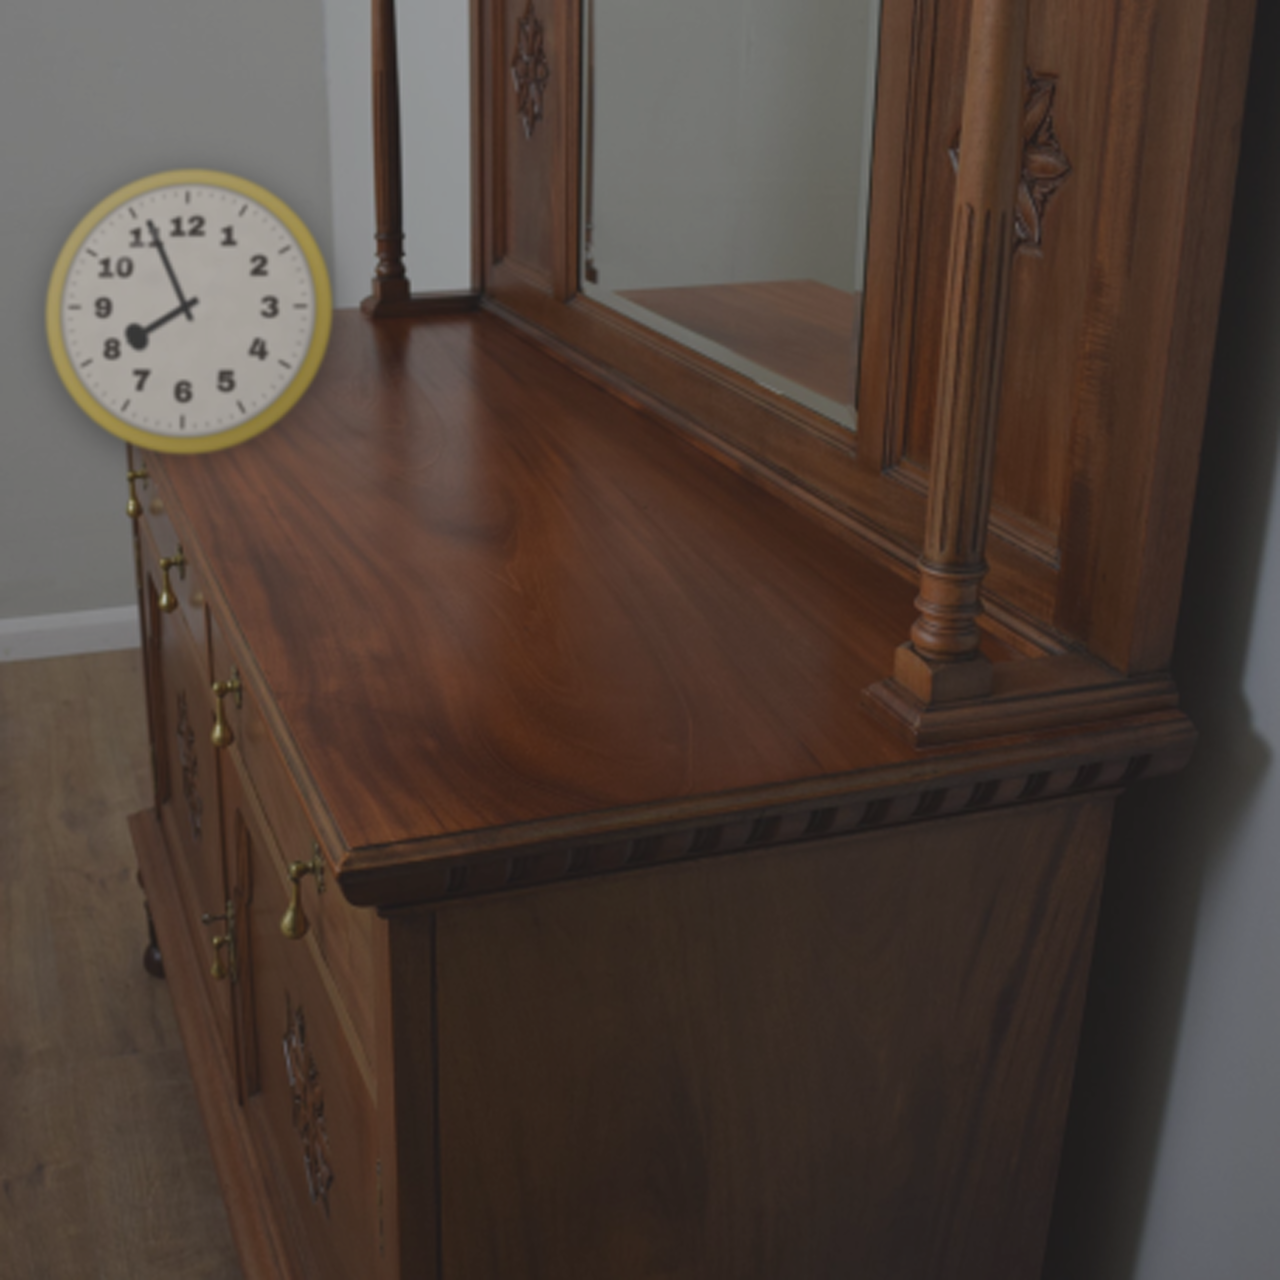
7:56
